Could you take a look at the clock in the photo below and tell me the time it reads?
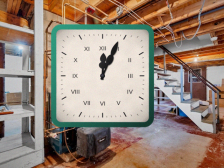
12:04
